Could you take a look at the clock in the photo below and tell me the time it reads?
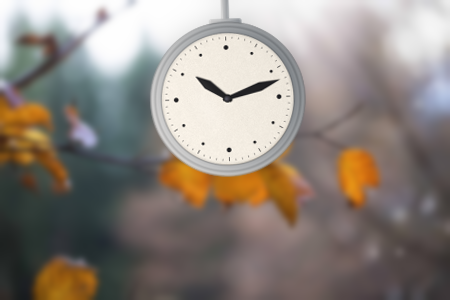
10:12
